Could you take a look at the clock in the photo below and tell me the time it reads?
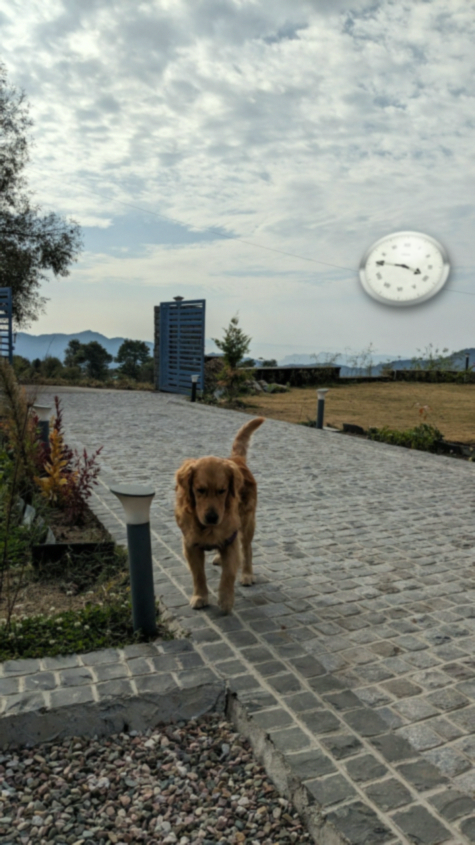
3:46
